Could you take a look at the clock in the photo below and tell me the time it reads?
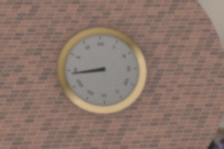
8:44
